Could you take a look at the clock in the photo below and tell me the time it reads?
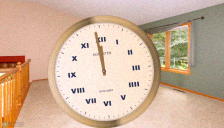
11:59
